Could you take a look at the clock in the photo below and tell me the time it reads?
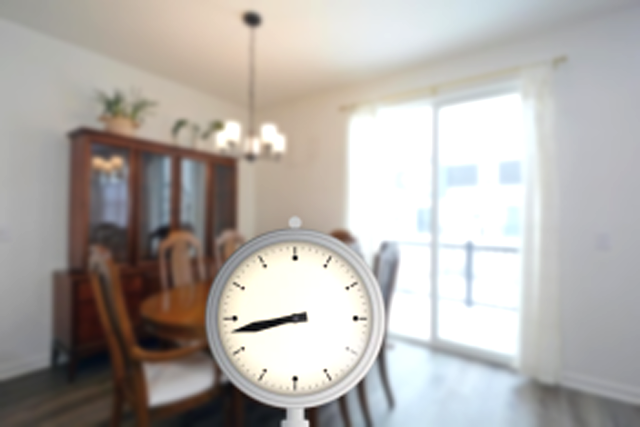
8:43
